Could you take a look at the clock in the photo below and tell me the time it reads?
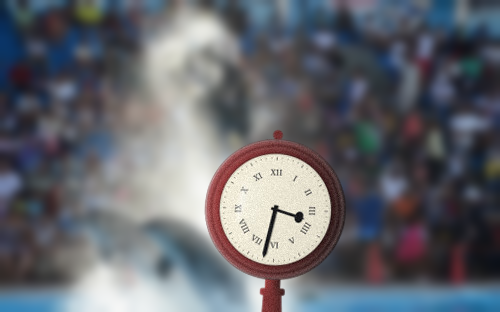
3:32
